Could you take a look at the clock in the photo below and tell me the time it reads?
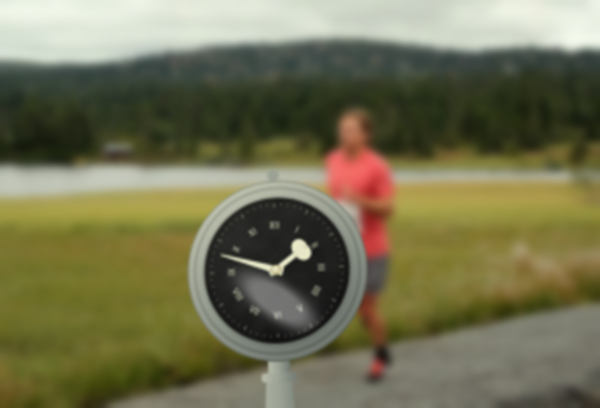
1:48
